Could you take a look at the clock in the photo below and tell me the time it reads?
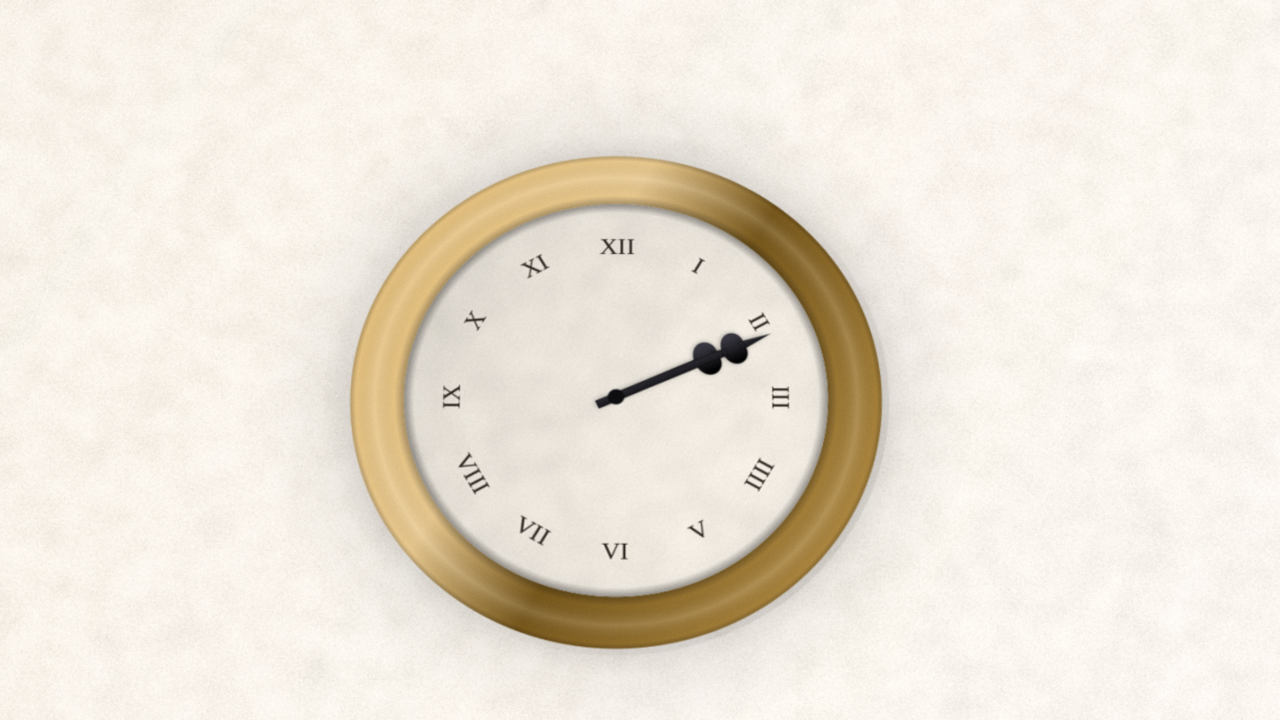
2:11
